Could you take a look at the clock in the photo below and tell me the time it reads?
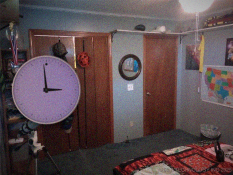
2:59
